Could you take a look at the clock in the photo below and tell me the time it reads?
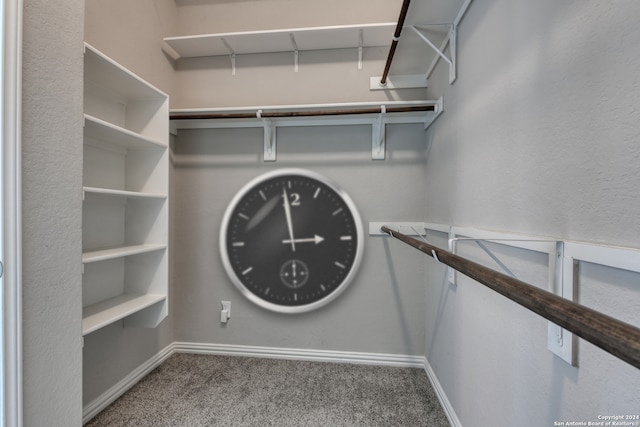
2:59
